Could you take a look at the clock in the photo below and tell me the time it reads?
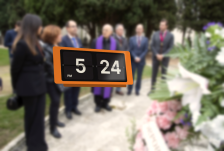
5:24
